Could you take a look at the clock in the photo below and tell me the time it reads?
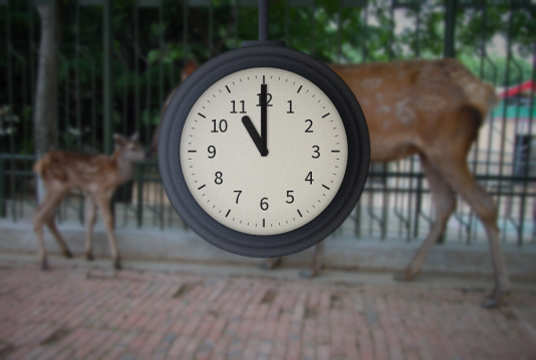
11:00
